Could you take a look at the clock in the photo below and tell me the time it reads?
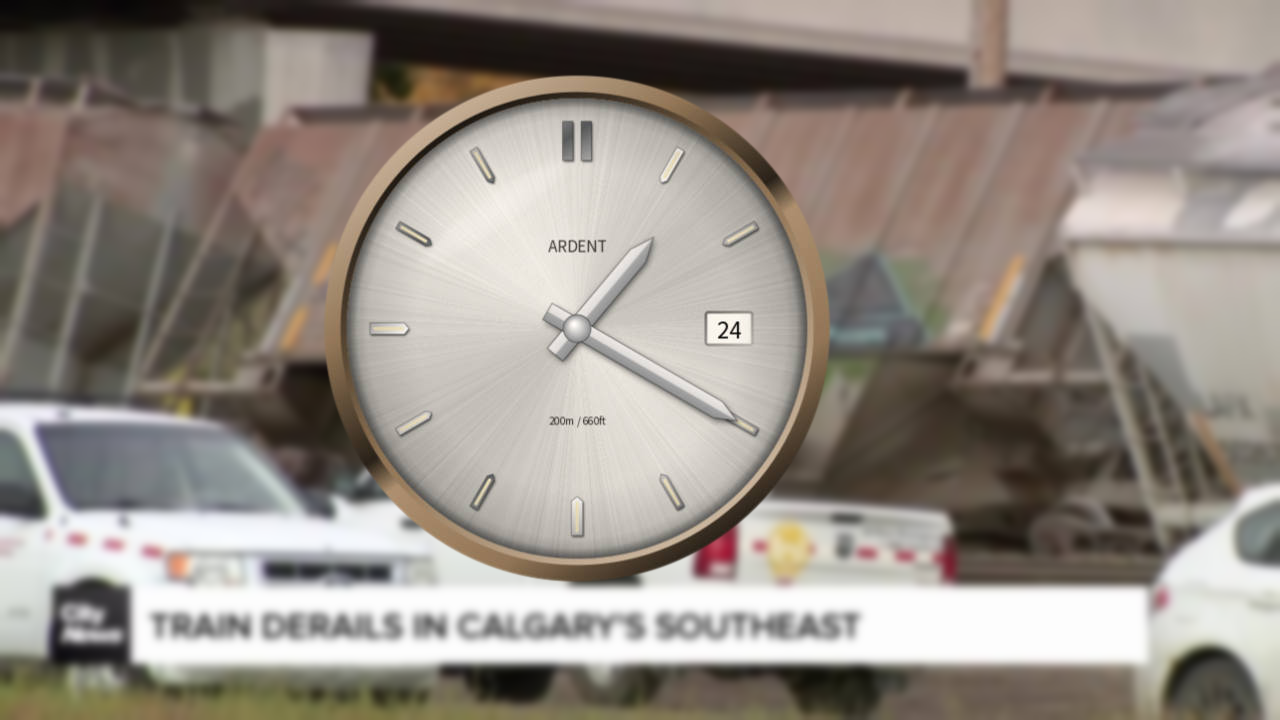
1:20
